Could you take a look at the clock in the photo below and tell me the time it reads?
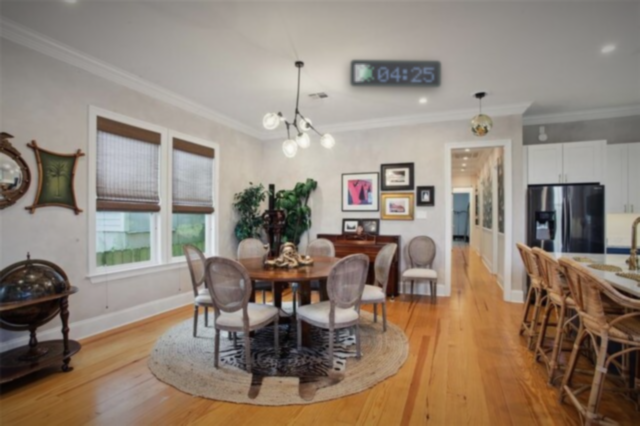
4:25
